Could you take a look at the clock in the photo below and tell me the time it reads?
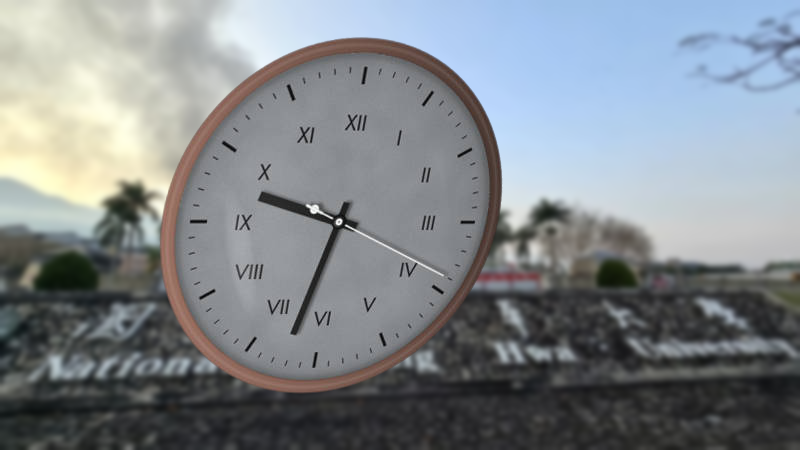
9:32:19
